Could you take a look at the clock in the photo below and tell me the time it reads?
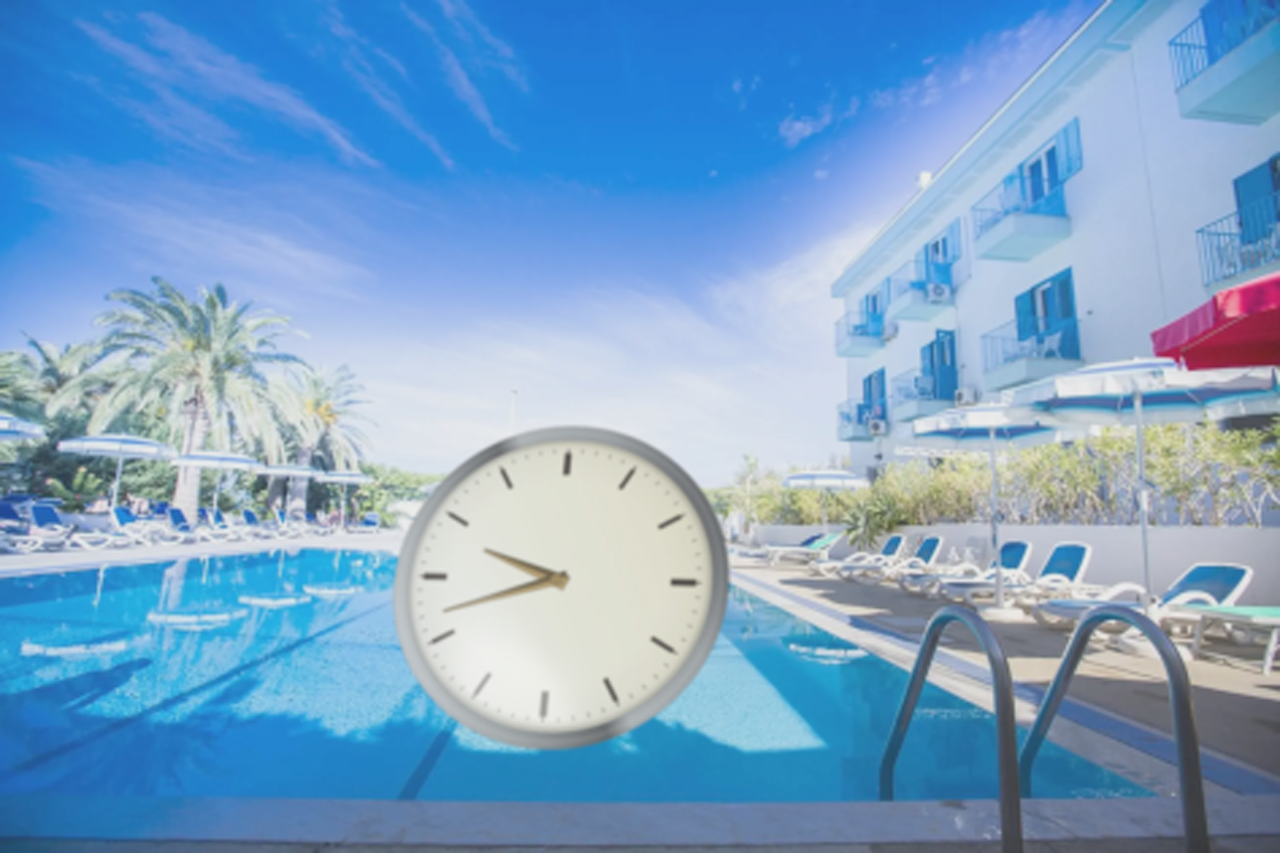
9:42
